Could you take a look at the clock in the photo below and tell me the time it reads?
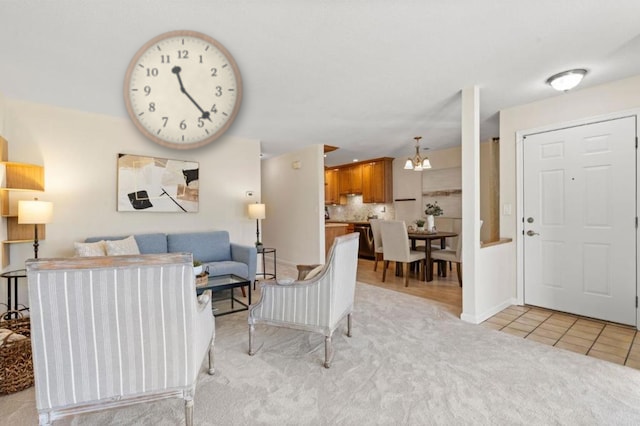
11:23
